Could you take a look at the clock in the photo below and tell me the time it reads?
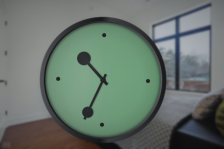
10:34
